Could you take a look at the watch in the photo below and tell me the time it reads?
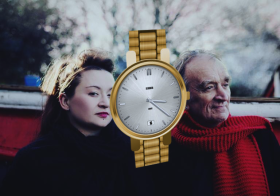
3:22
